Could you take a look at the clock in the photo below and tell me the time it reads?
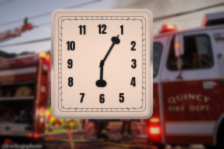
6:05
